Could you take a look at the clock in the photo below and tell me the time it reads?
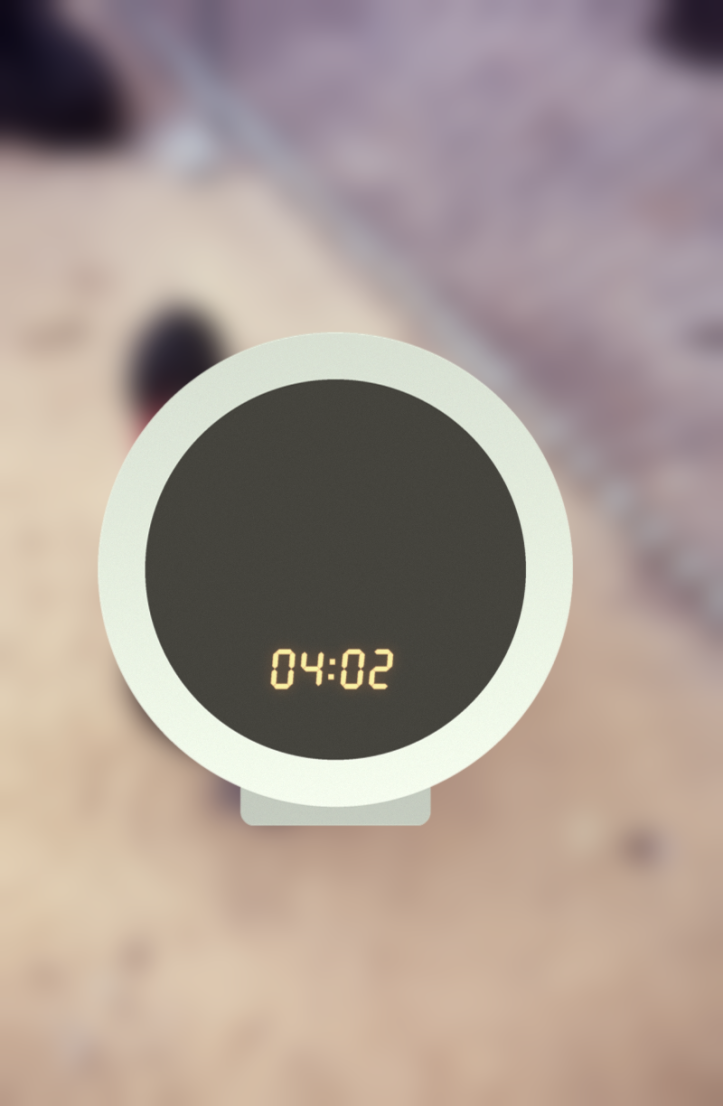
4:02
